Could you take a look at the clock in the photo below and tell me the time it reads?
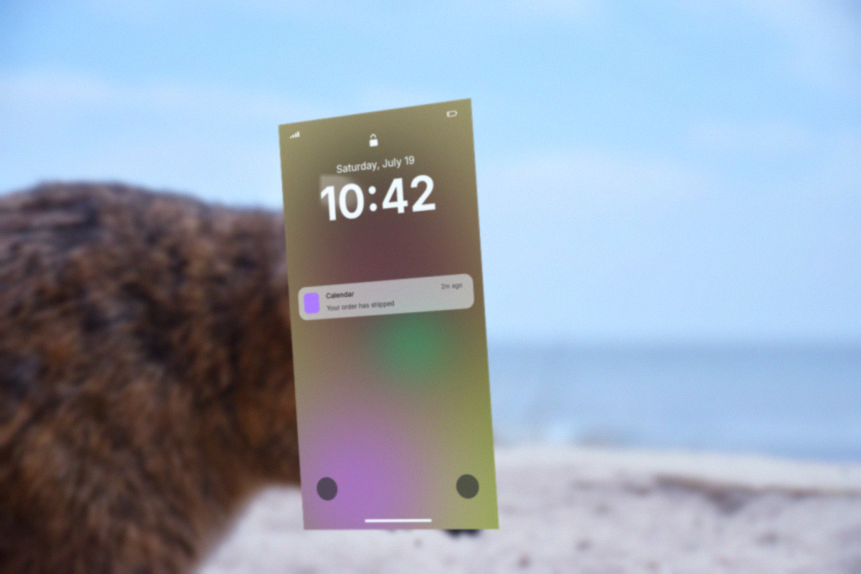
10:42
